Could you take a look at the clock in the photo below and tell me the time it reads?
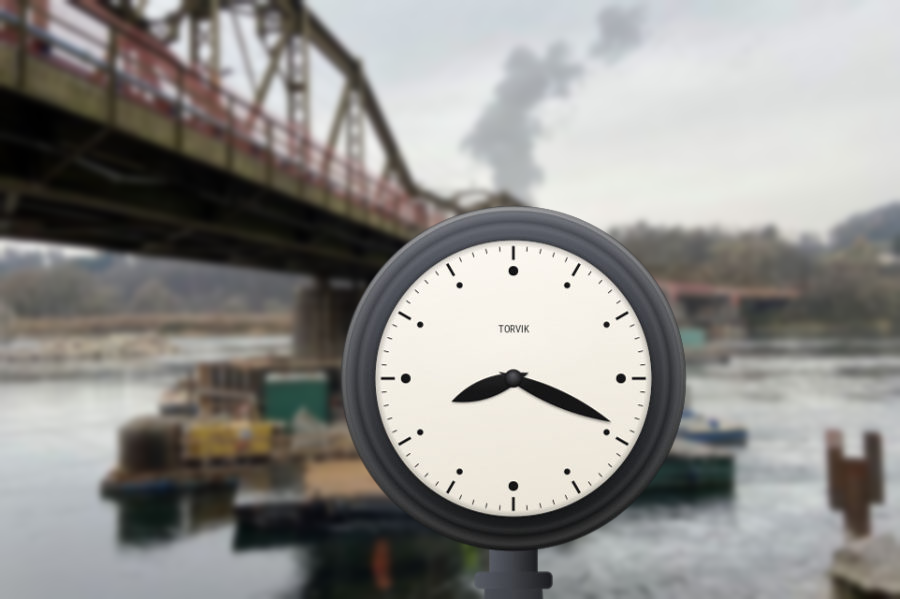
8:19
